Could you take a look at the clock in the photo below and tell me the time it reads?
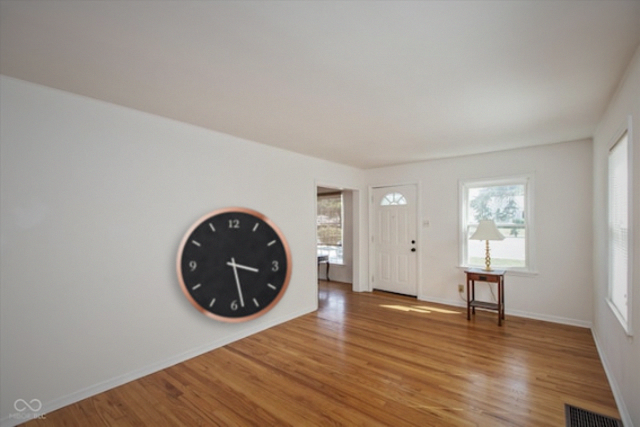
3:28
